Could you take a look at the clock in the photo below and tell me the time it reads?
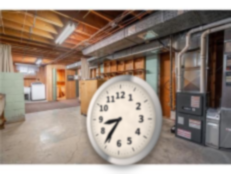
8:36
